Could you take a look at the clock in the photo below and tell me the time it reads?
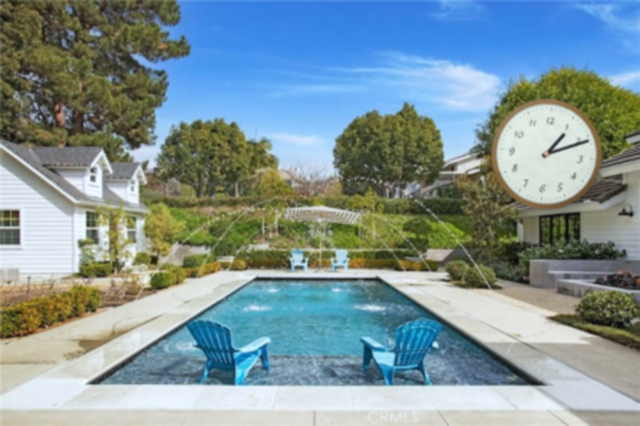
1:11
